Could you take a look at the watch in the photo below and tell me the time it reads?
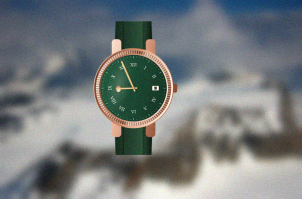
8:56
